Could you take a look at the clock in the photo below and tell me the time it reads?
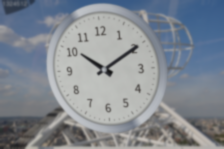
10:10
